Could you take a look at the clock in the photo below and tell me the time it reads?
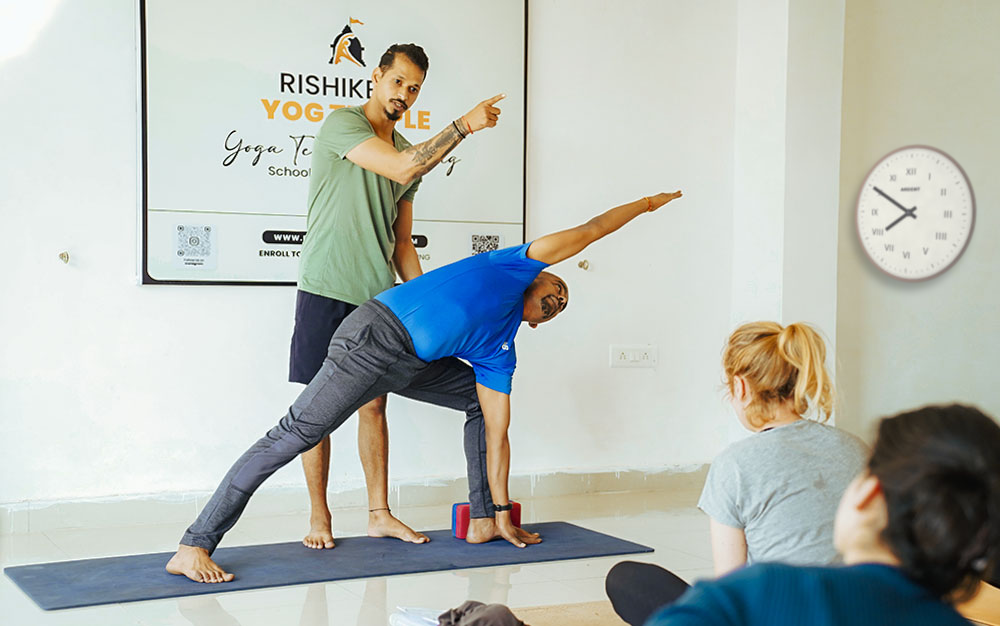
7:50
